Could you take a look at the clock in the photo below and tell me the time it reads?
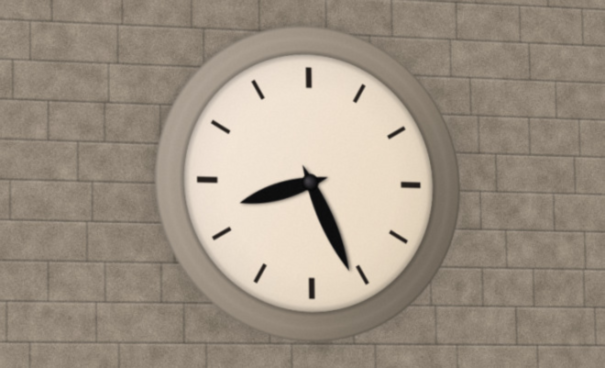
8:26
